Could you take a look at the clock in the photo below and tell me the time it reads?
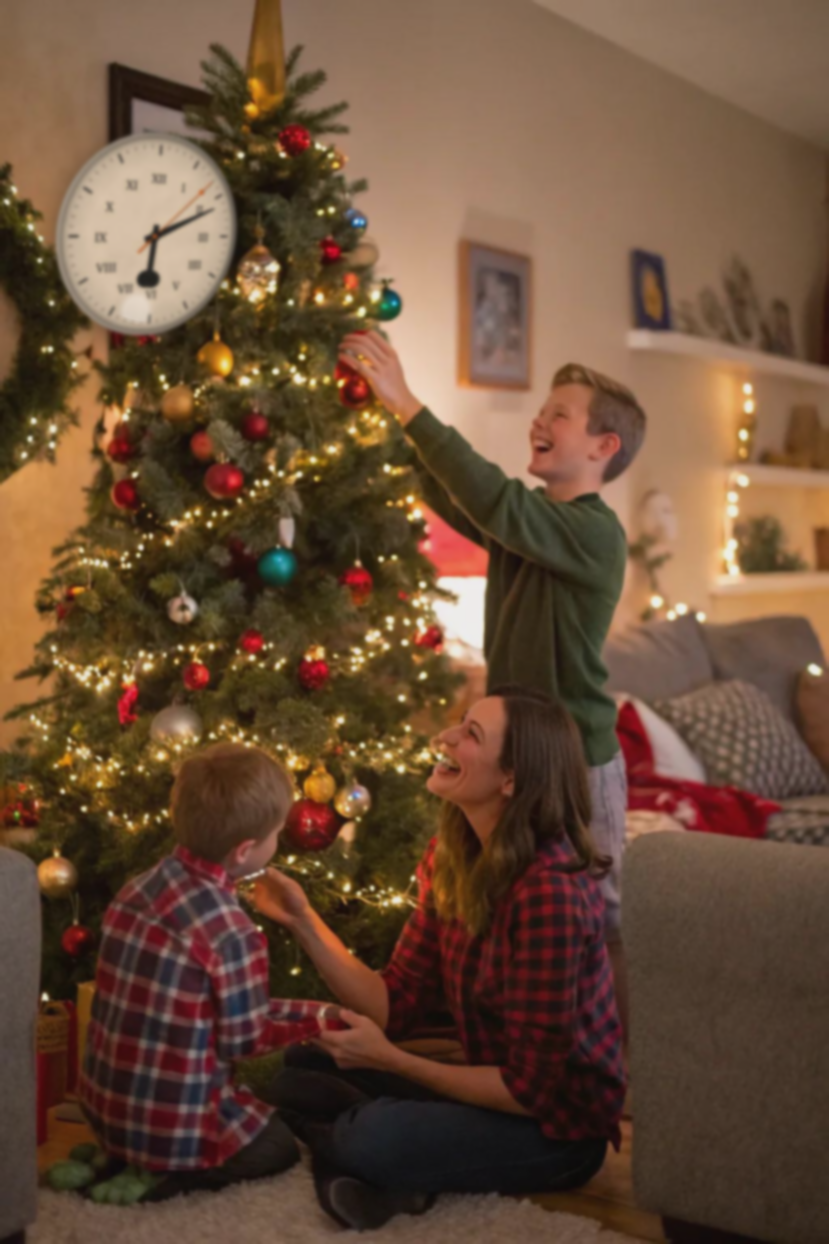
6:11:08
